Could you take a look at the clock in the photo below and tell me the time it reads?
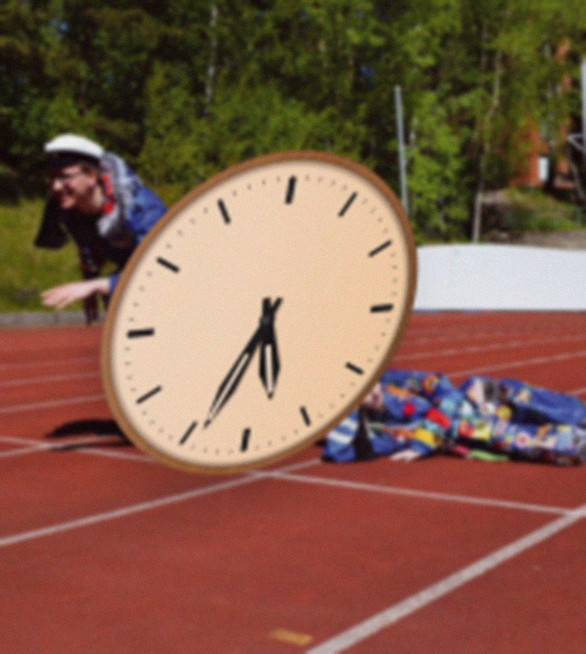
5:34
